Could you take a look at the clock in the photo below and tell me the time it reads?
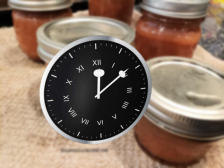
12:09
